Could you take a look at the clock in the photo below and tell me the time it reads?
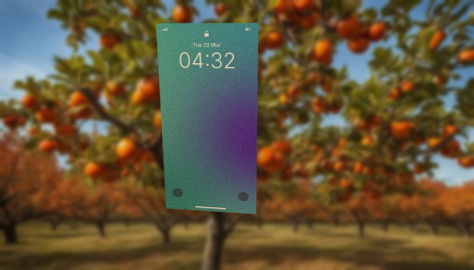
4:32
